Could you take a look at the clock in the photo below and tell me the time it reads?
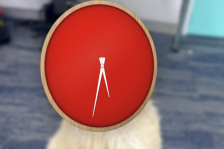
5:32
